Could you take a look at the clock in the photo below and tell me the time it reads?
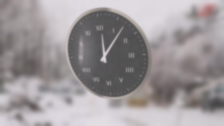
12:07
